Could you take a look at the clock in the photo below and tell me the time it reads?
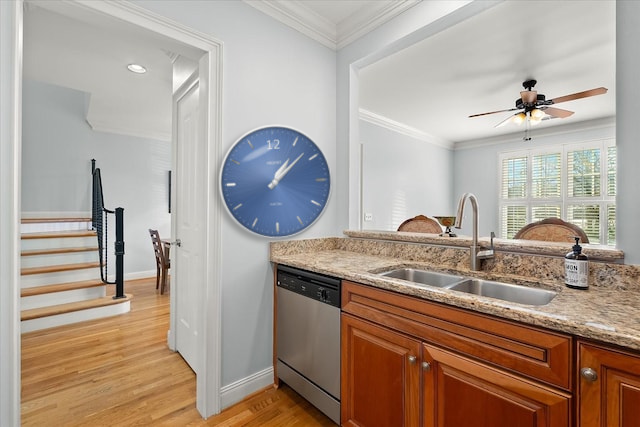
1:08
